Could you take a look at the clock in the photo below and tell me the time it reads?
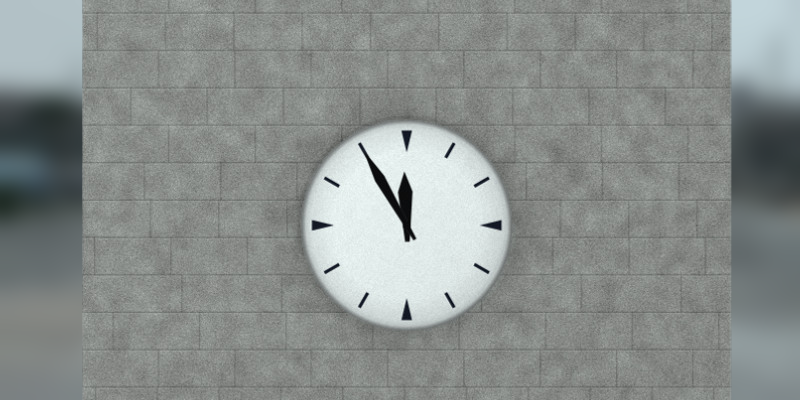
11:55
